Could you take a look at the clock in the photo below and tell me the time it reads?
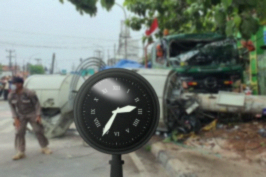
2:35
